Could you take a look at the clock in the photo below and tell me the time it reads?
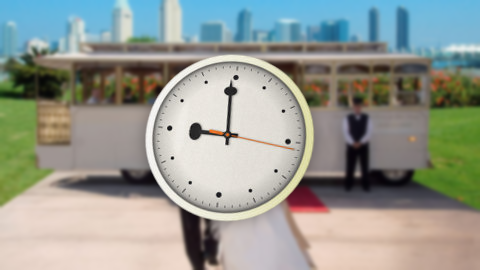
8:59:16
